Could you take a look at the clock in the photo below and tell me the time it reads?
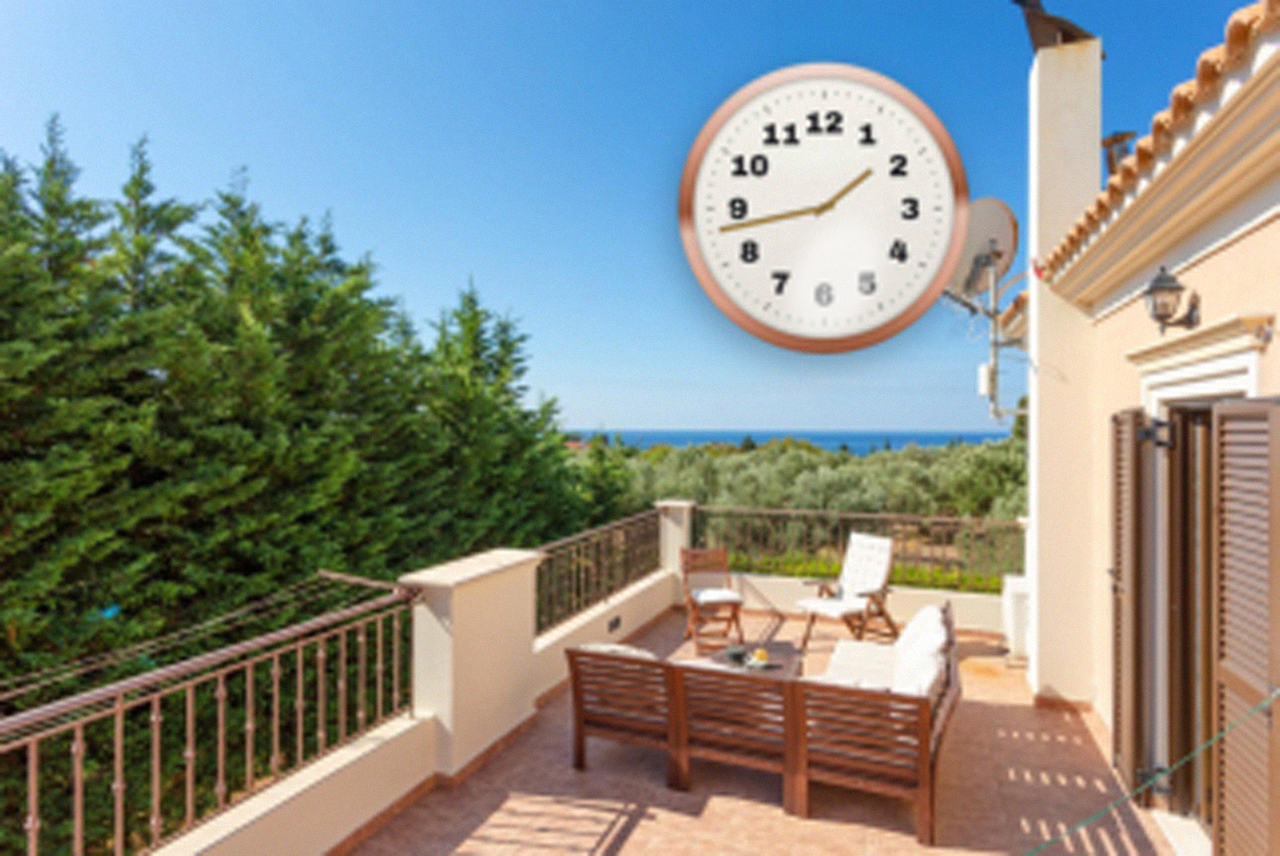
1:43
